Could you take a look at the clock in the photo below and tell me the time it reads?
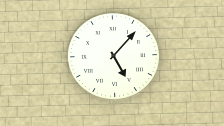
5:07
